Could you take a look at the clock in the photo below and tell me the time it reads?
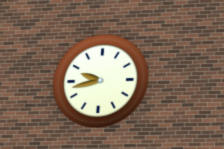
9:43
